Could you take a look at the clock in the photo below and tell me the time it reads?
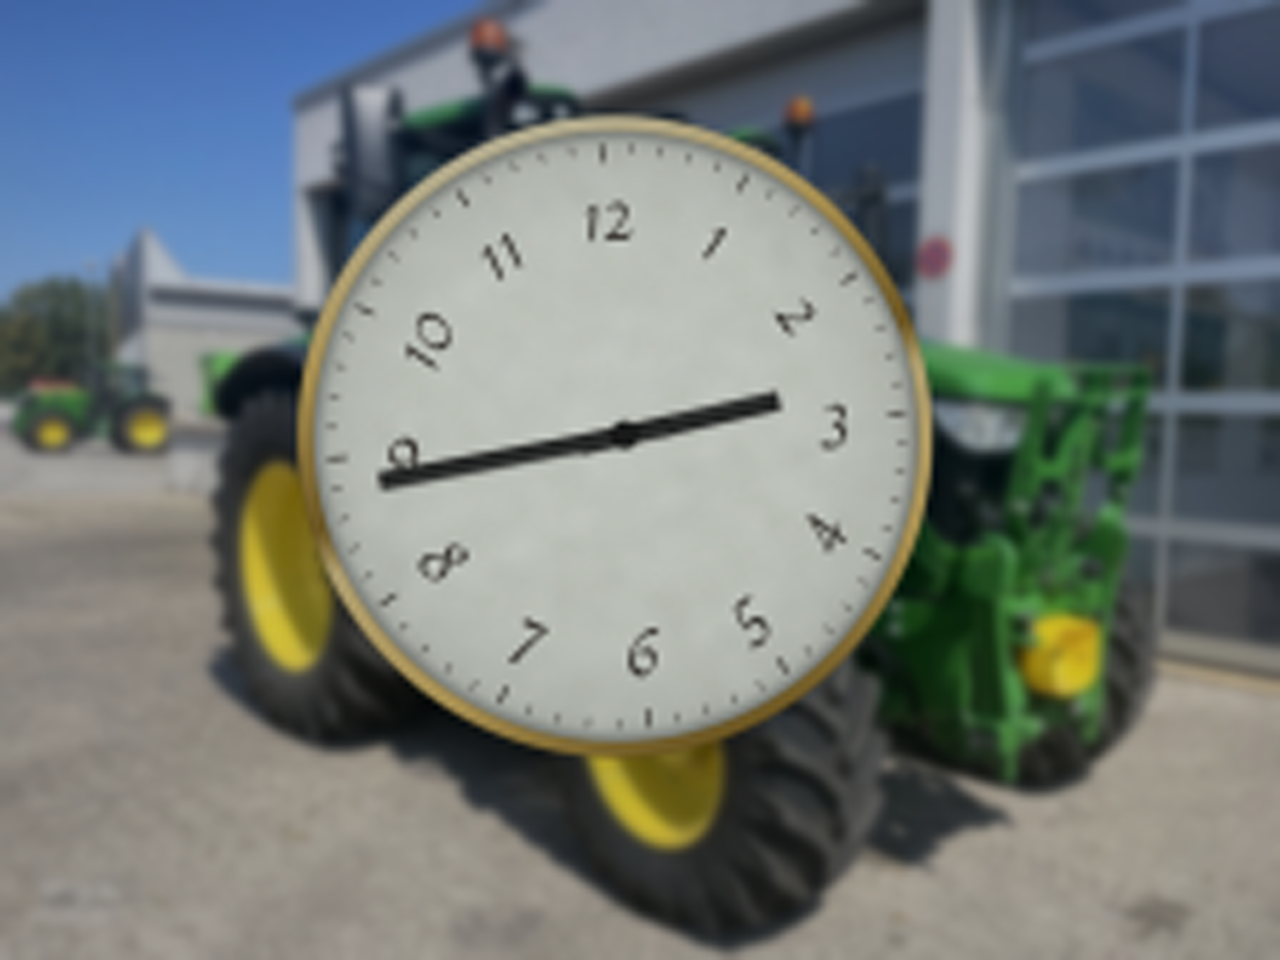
2:44
